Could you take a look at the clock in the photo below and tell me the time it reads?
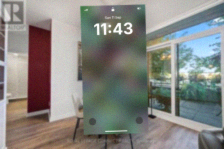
11:43
